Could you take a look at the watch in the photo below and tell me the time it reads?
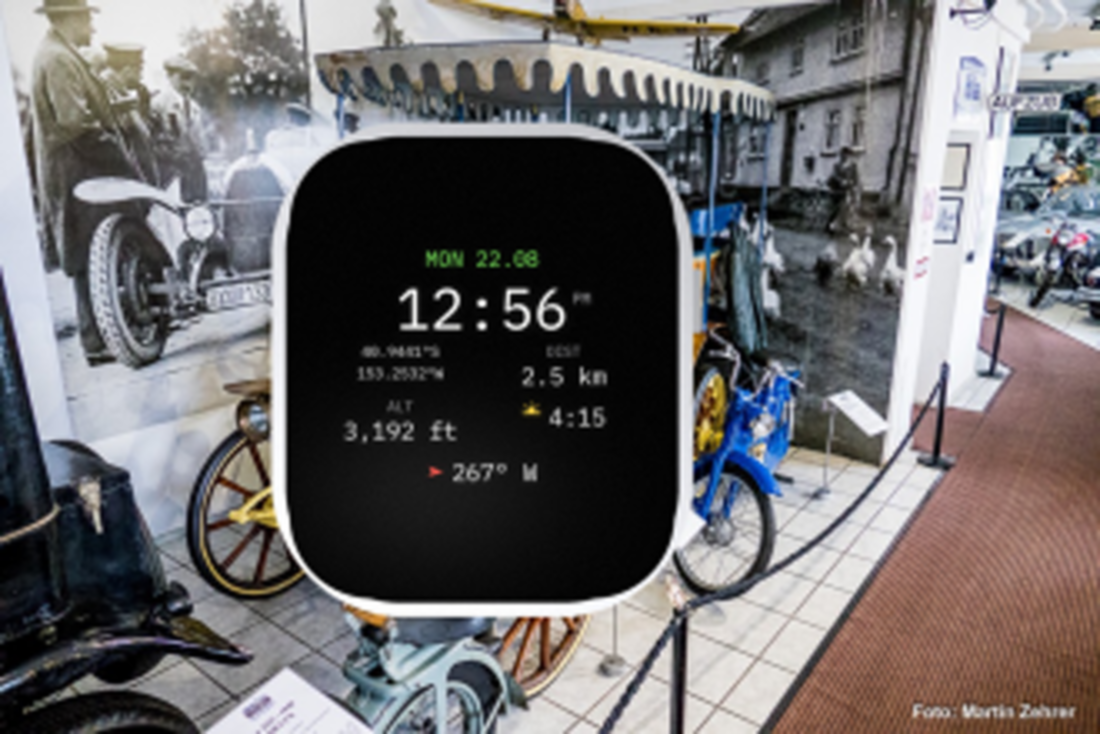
12:56
